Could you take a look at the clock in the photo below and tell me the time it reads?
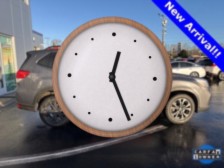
12:26
